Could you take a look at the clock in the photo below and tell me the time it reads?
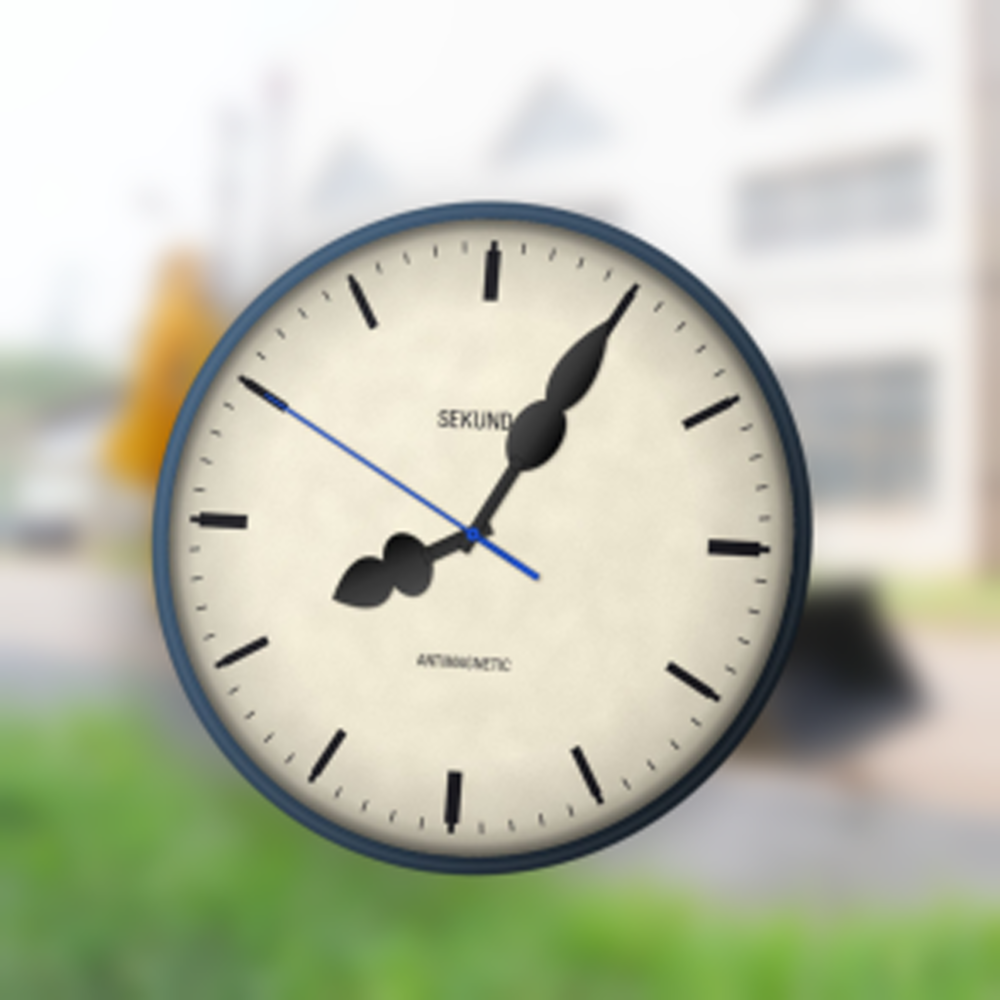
8:04:50
